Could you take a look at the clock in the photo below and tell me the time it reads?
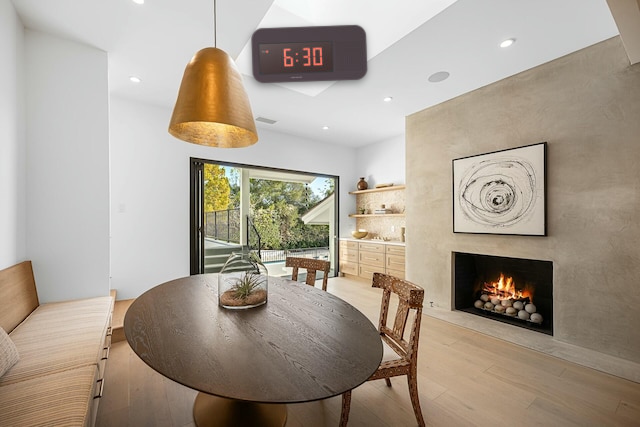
6:30
